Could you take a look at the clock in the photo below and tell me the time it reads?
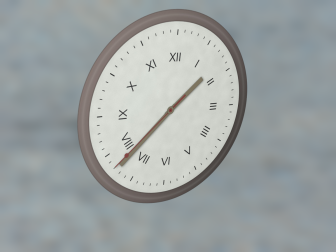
1:37:38
